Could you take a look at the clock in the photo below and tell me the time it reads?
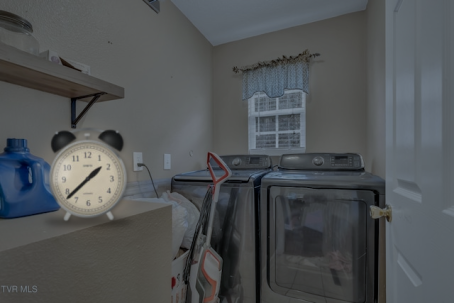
1:38
